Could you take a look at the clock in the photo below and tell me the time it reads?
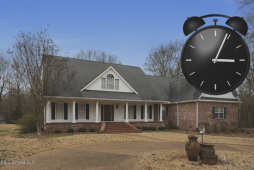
3:04
